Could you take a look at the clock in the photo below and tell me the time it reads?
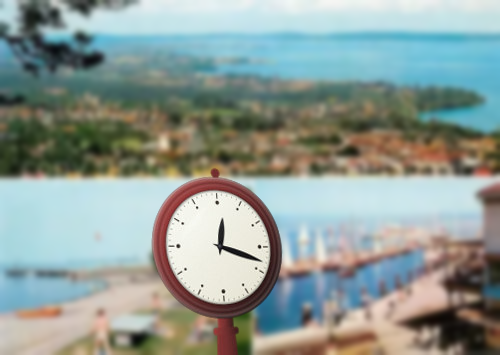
12:18
